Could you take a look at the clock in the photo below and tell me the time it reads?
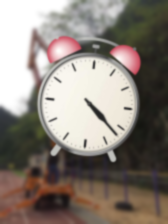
4:22
